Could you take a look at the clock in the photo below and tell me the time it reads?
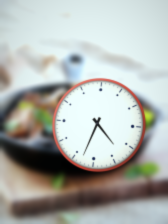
4:33
